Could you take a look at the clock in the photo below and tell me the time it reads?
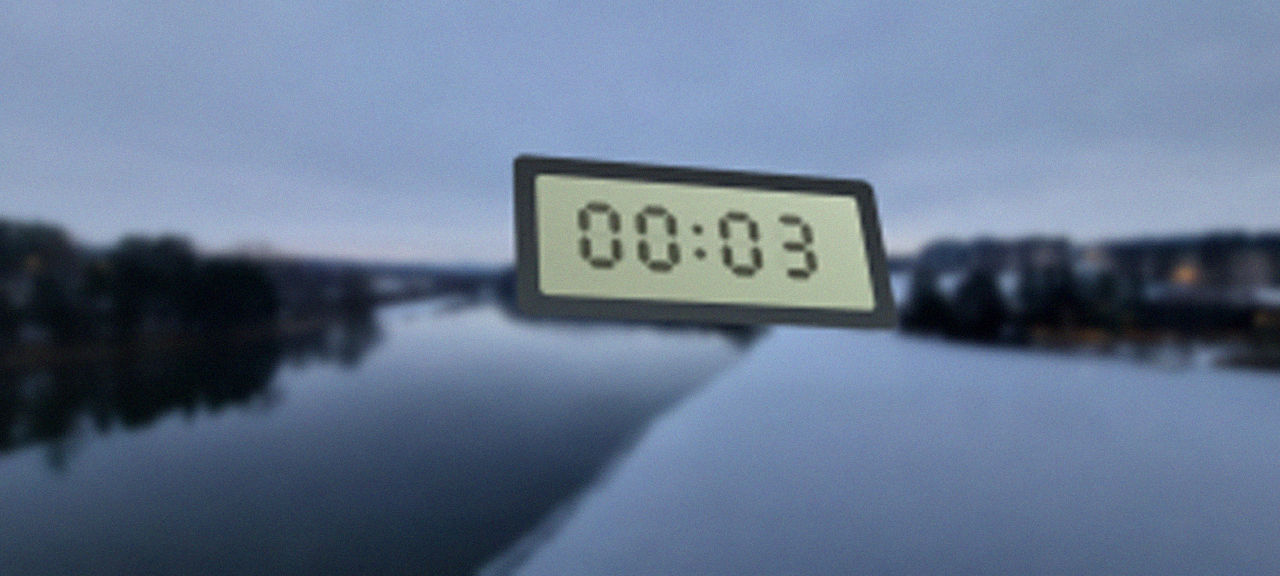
0:03
